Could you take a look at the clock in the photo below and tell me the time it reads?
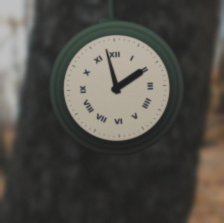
1:58
